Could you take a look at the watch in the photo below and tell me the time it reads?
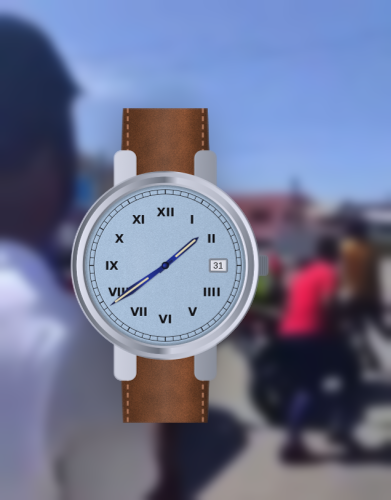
1:39
